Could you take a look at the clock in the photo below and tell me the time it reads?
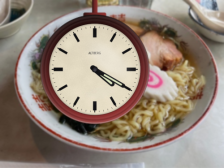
4:20
